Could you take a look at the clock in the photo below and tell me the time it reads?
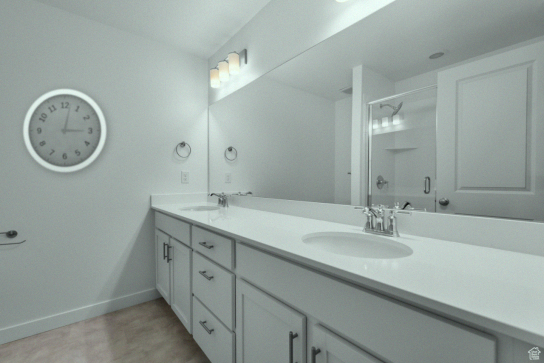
3:02
